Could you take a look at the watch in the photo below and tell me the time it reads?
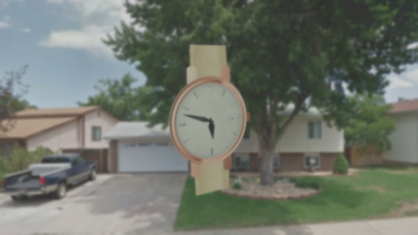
5:48
